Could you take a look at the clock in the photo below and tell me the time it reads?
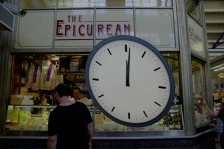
12:01
